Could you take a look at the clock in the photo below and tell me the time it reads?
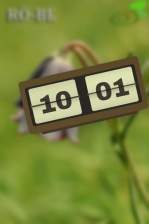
10:01
